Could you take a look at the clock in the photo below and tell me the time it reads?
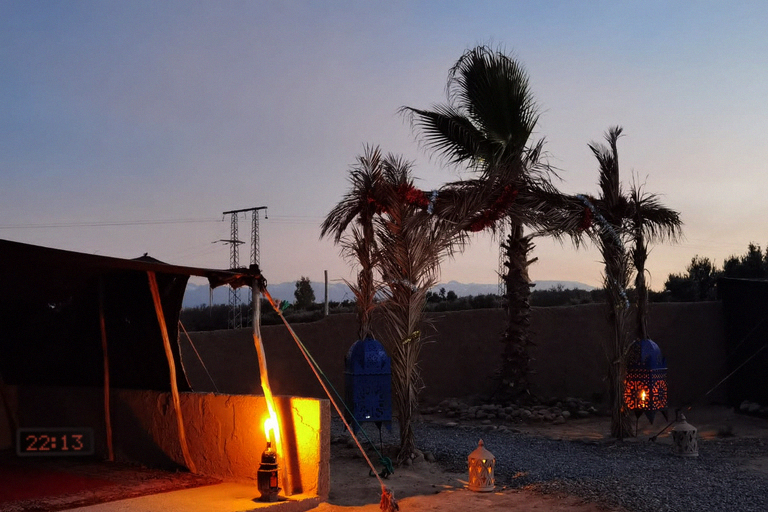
22:13
